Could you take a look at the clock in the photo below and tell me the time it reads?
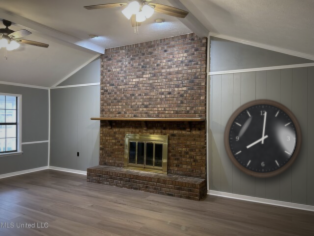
8:01
